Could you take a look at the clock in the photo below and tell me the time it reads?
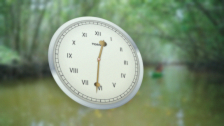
12:31
